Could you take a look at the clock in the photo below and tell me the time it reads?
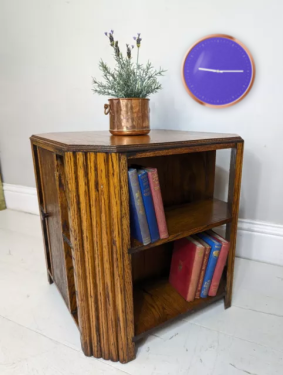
9:15
